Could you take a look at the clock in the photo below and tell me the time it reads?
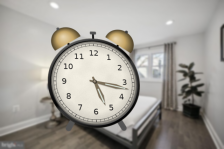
5:17
